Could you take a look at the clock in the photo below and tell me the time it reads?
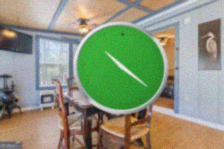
10:21
